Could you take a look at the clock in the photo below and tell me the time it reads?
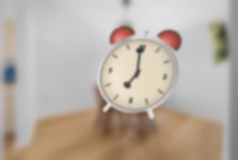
6:59
